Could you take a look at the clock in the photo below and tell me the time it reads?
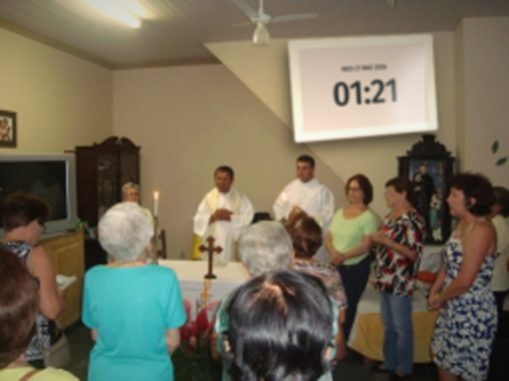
1:21
